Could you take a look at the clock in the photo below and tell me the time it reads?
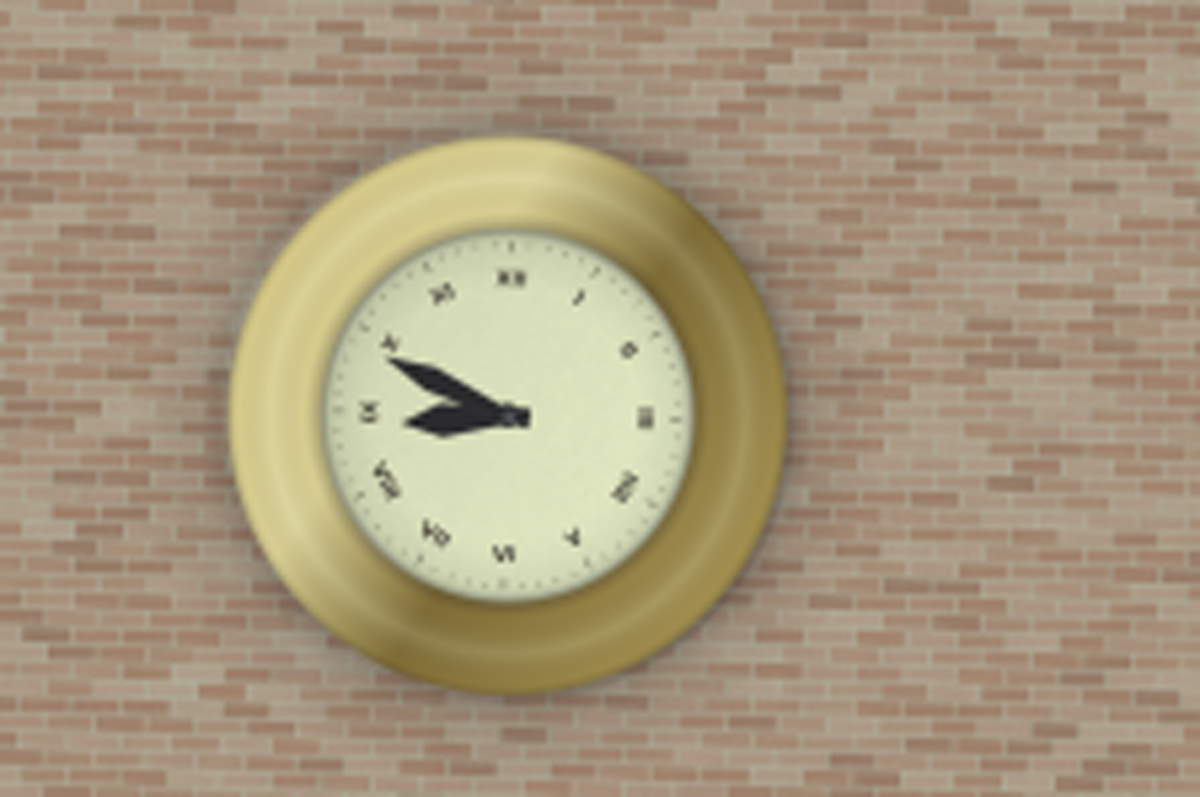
8:49
